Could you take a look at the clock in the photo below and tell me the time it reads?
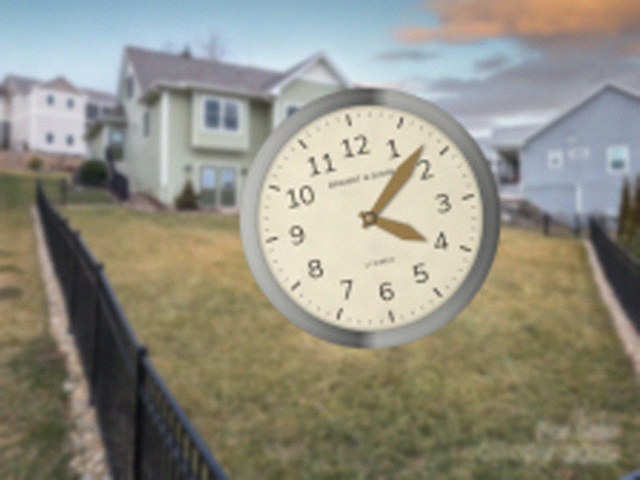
4:08
